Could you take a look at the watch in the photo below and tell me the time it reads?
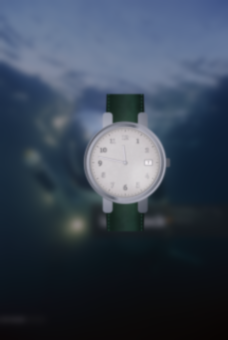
11:47
